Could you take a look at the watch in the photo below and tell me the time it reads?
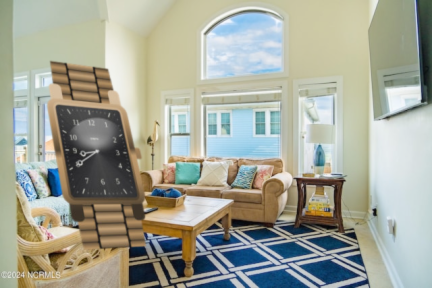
8:40
